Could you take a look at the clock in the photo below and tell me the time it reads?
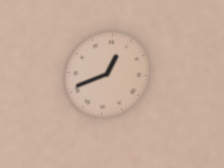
12:41
